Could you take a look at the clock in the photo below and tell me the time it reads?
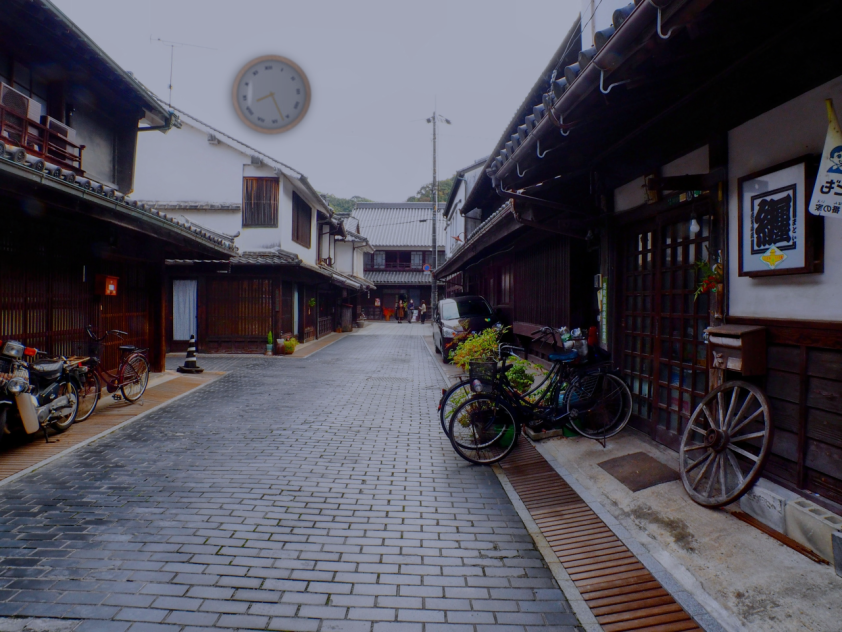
8:27
